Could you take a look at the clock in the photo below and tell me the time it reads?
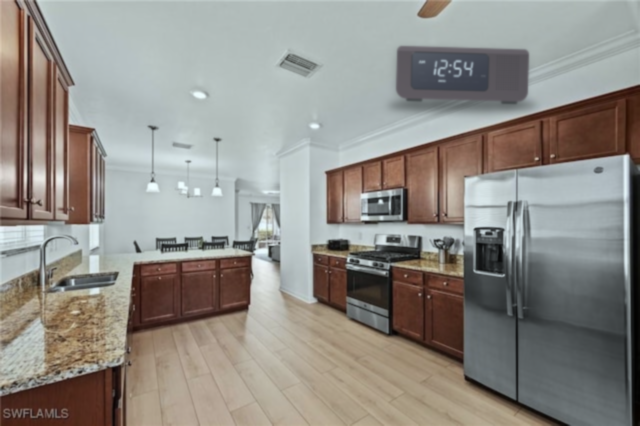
12:54
